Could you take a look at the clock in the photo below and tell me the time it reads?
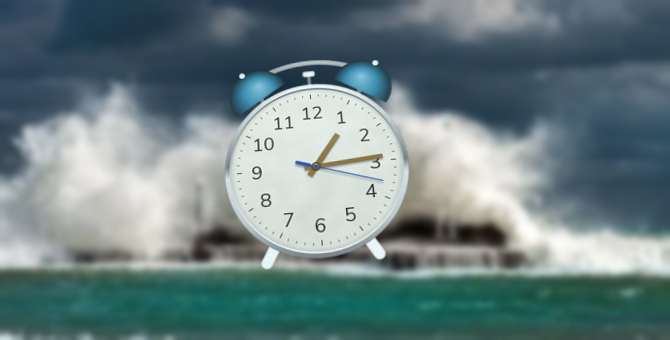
1:14:18
